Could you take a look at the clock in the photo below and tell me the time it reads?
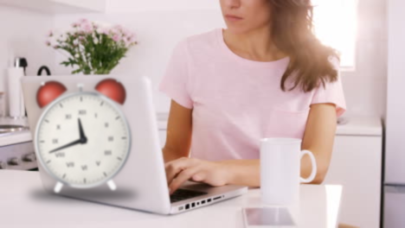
11:42
